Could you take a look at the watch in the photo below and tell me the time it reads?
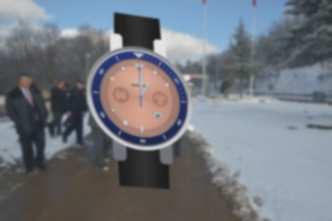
1:01
